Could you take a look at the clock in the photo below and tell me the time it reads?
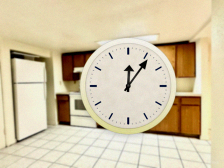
12:06
